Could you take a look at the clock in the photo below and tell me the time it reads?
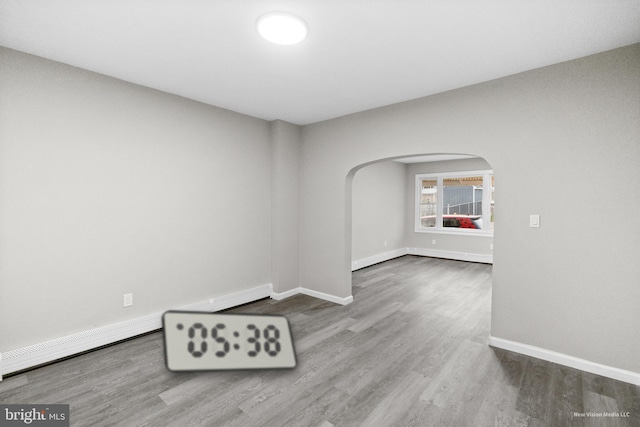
5:38
